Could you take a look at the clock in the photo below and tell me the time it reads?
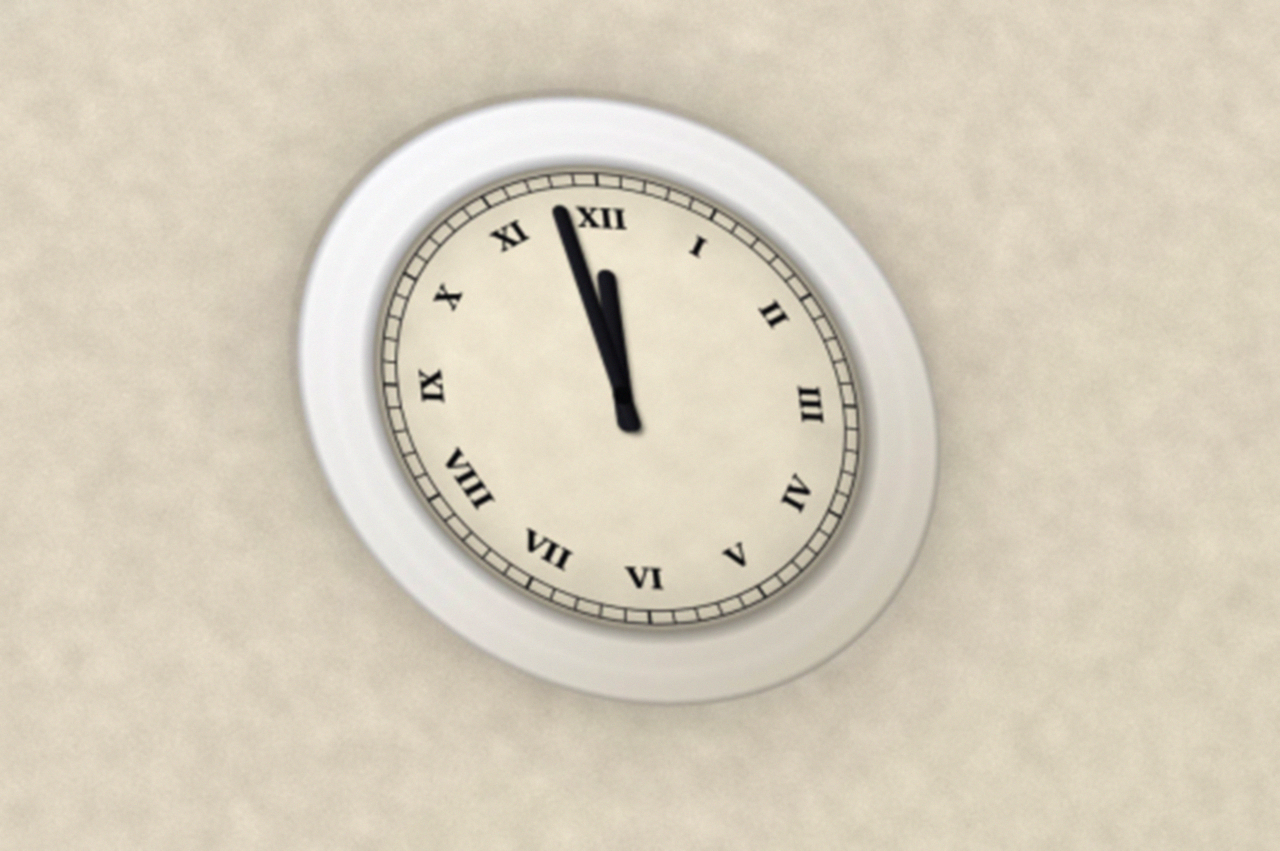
11:58
